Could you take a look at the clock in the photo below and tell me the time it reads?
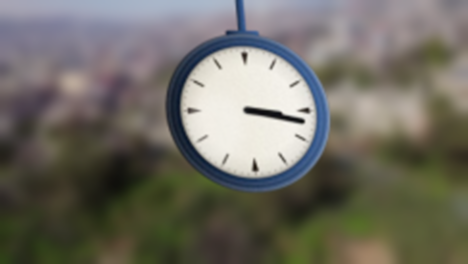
3:17
